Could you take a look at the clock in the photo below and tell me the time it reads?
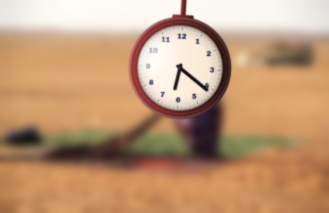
6:21
